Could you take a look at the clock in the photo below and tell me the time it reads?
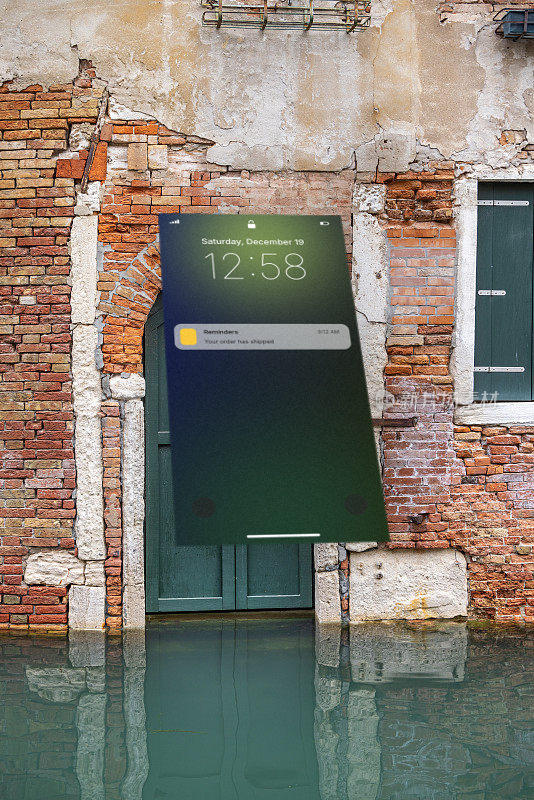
12:58
